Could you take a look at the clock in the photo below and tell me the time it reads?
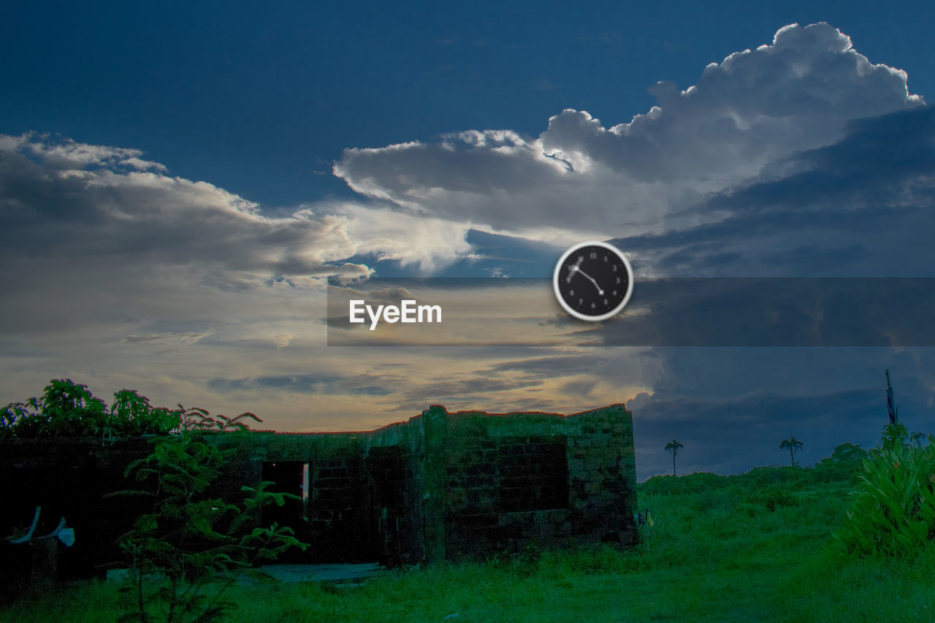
4:51
